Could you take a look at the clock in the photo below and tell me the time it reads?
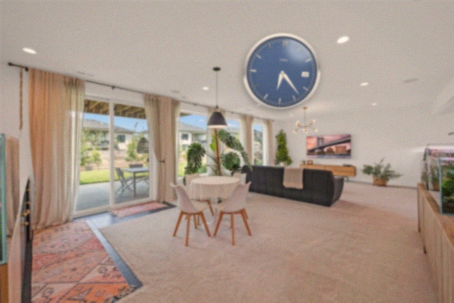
6:23
